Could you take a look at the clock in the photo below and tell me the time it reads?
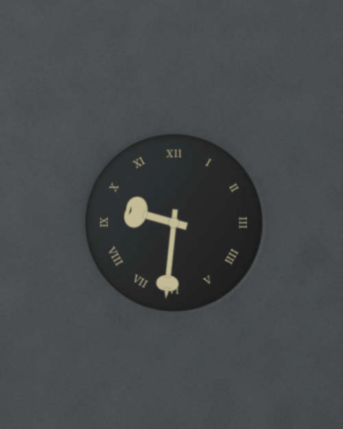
9:31
